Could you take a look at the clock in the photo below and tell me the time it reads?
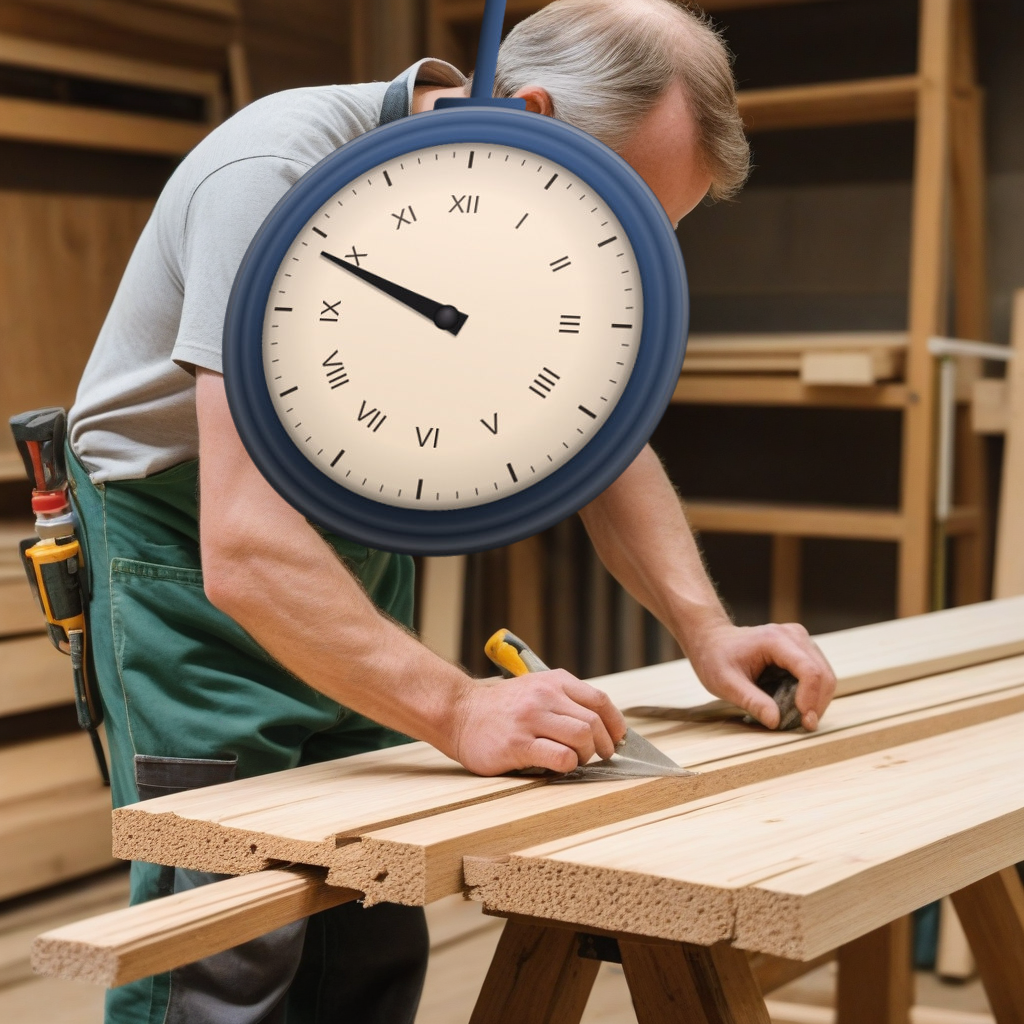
9:49
